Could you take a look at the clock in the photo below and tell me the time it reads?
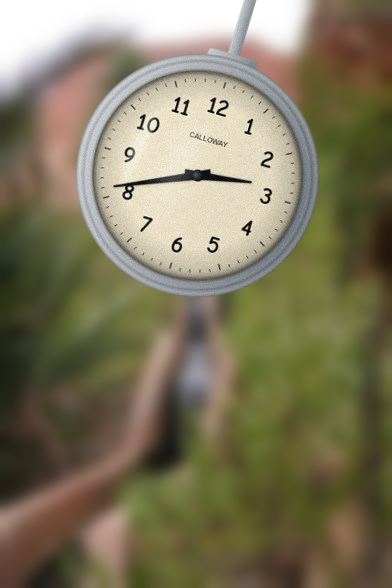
2:41
